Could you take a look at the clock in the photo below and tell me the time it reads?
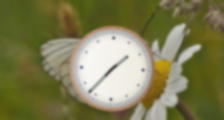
1:37
